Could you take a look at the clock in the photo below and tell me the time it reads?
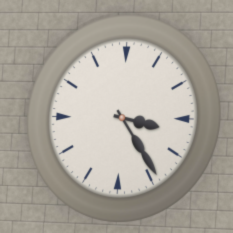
3:24
